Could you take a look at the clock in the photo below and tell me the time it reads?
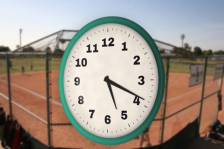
5:19
